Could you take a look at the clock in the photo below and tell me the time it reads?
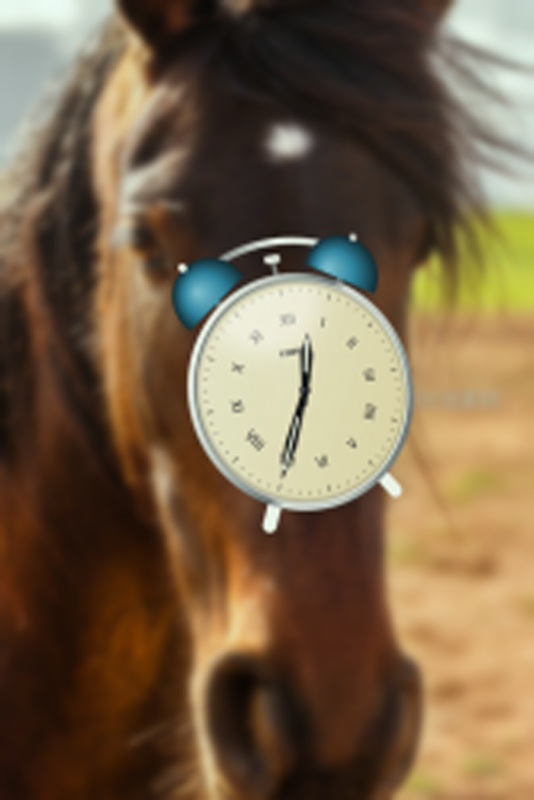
12:35
